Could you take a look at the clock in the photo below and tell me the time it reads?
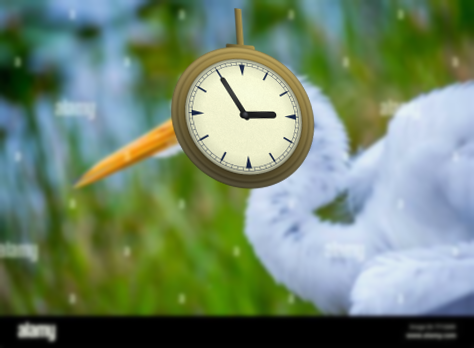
2:55
